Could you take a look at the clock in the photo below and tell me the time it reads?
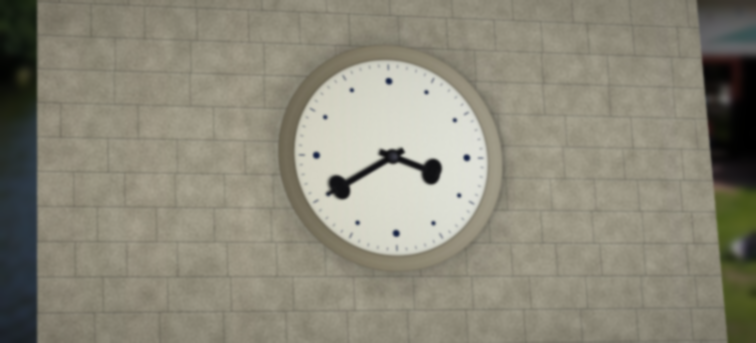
3:40
